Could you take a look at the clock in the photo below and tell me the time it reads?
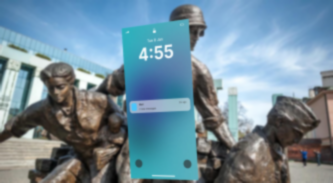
4:55
